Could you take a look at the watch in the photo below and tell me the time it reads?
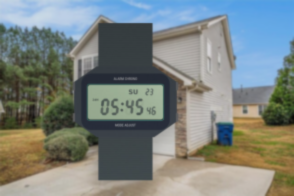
5:45
